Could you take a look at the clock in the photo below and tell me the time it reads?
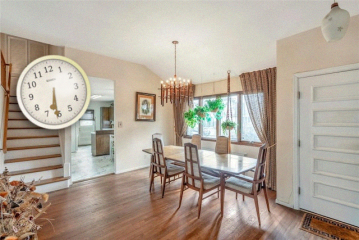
6:31
